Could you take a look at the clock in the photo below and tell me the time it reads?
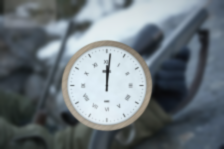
12:01
